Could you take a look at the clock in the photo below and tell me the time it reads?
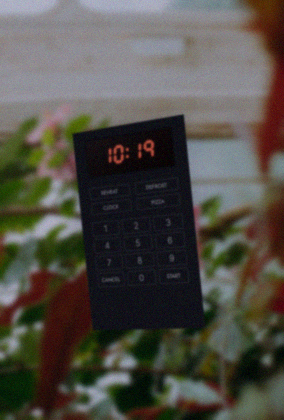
10:19
